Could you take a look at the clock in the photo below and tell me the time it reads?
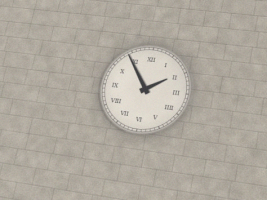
1:54
